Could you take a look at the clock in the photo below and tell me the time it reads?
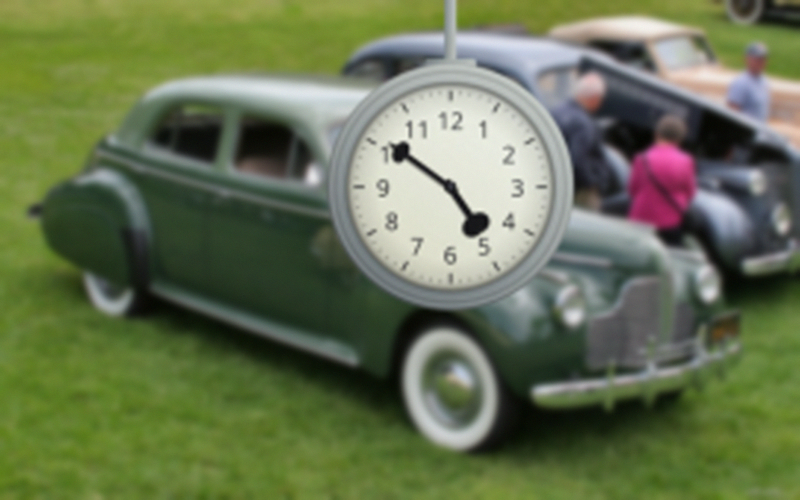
4:51
